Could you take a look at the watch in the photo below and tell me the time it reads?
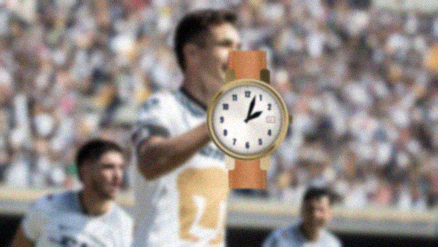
2:03
